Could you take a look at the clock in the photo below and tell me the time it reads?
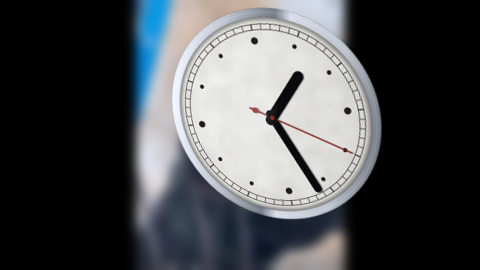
1:26:20
